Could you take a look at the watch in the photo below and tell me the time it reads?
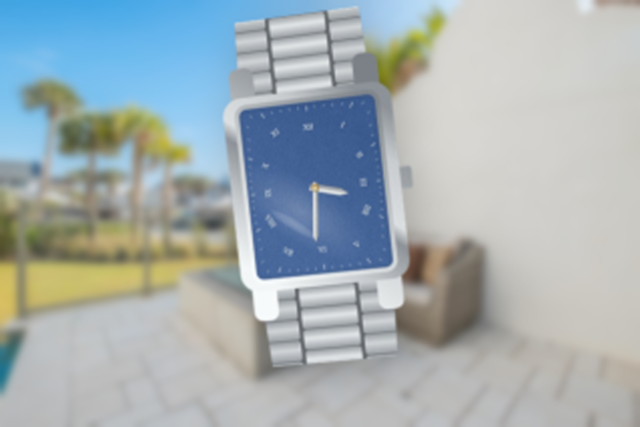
3:31
